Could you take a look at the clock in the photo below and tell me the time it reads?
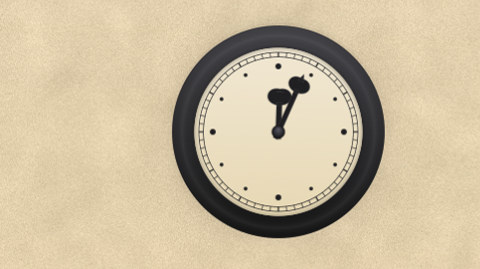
12:04
